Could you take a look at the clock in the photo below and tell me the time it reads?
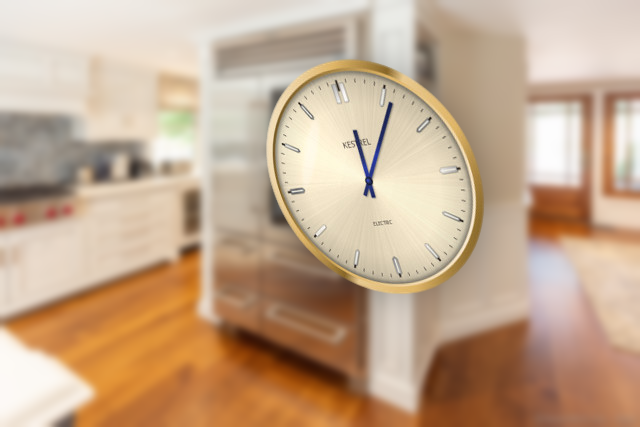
12:06
